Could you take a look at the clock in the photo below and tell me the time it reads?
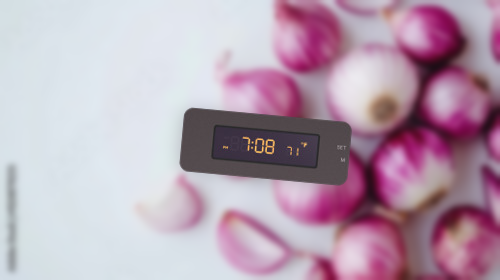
7:08
